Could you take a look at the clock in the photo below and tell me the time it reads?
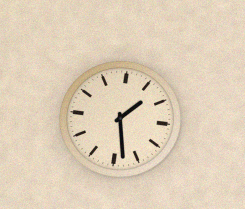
1:28
